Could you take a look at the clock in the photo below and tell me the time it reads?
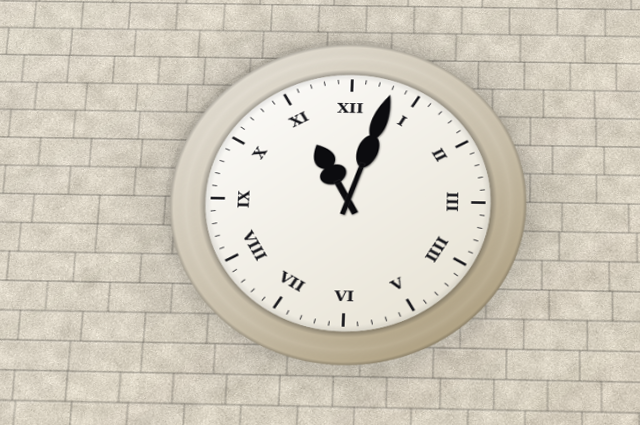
11:03
